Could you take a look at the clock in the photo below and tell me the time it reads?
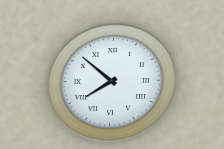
7:52
